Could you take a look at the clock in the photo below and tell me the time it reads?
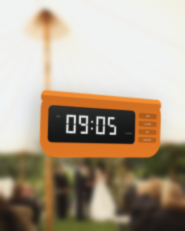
9:05
